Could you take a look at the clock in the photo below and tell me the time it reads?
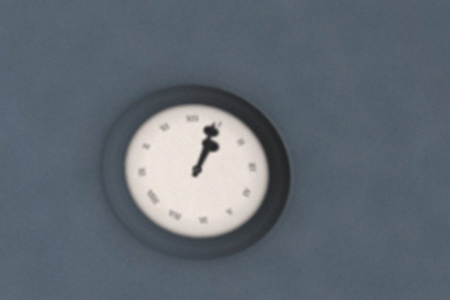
1:04
